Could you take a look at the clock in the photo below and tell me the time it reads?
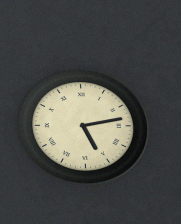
5:13
